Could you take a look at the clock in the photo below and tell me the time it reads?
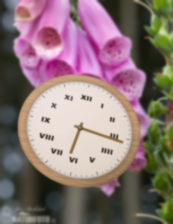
6:16
